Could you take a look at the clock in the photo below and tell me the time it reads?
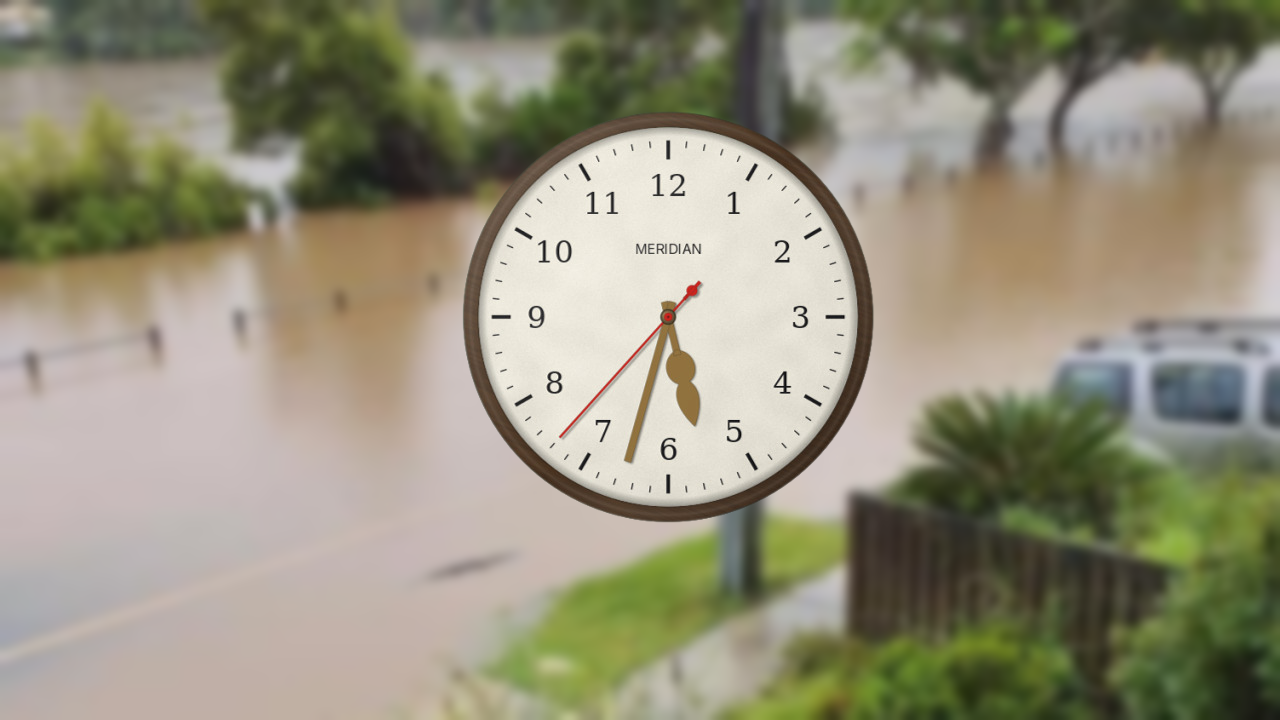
5:32:37
